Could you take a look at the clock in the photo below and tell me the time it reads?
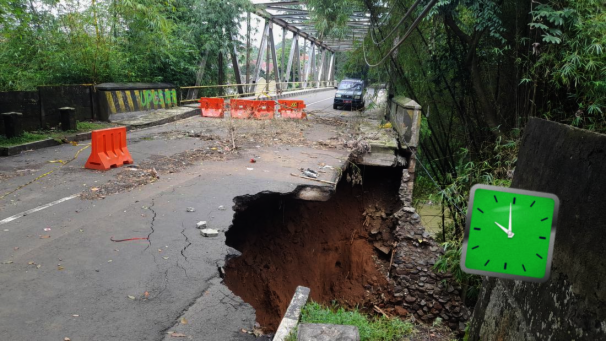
9:59
